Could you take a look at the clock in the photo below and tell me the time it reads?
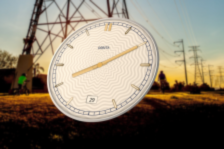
8:10
